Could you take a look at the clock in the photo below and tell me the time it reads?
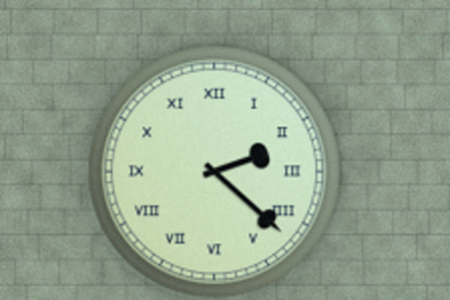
2:22
